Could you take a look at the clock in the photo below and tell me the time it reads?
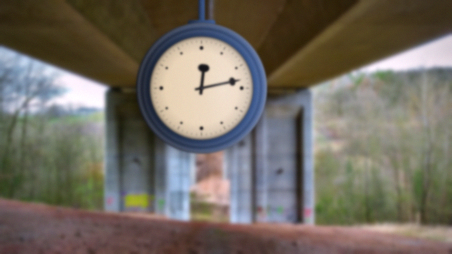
12:13
